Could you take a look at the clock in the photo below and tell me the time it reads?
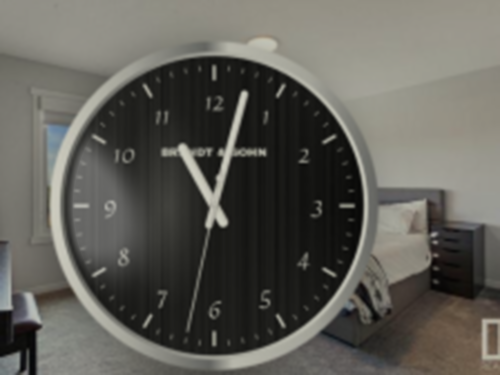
11:02:32
